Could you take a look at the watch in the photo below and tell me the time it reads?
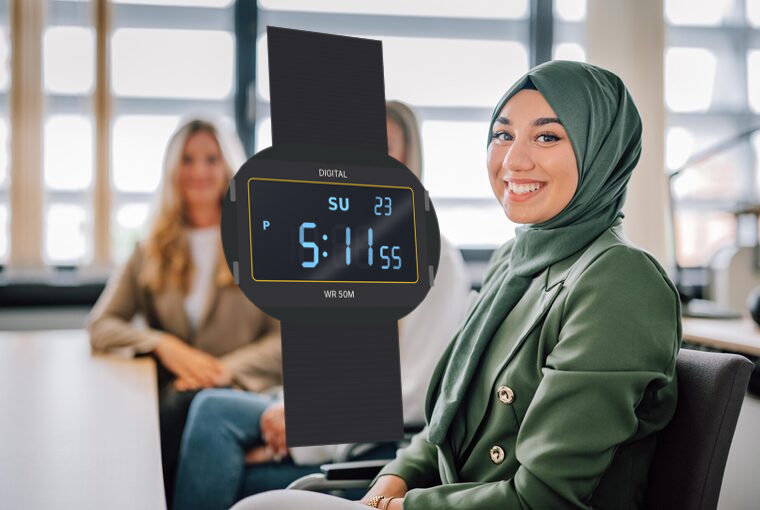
5:11:55
